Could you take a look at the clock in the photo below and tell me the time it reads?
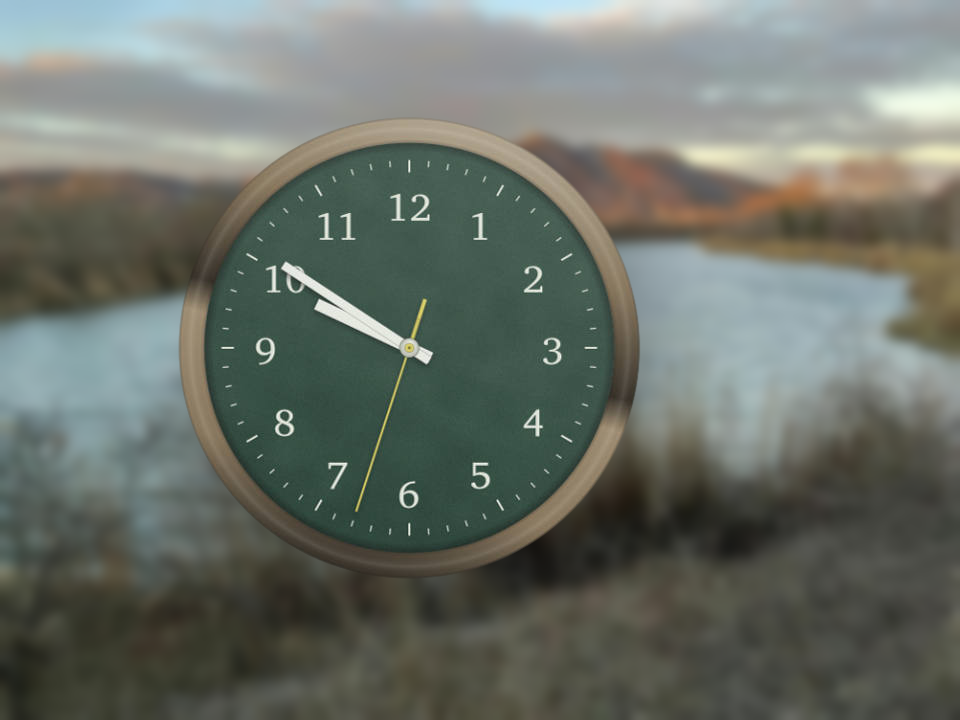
9:50:33
